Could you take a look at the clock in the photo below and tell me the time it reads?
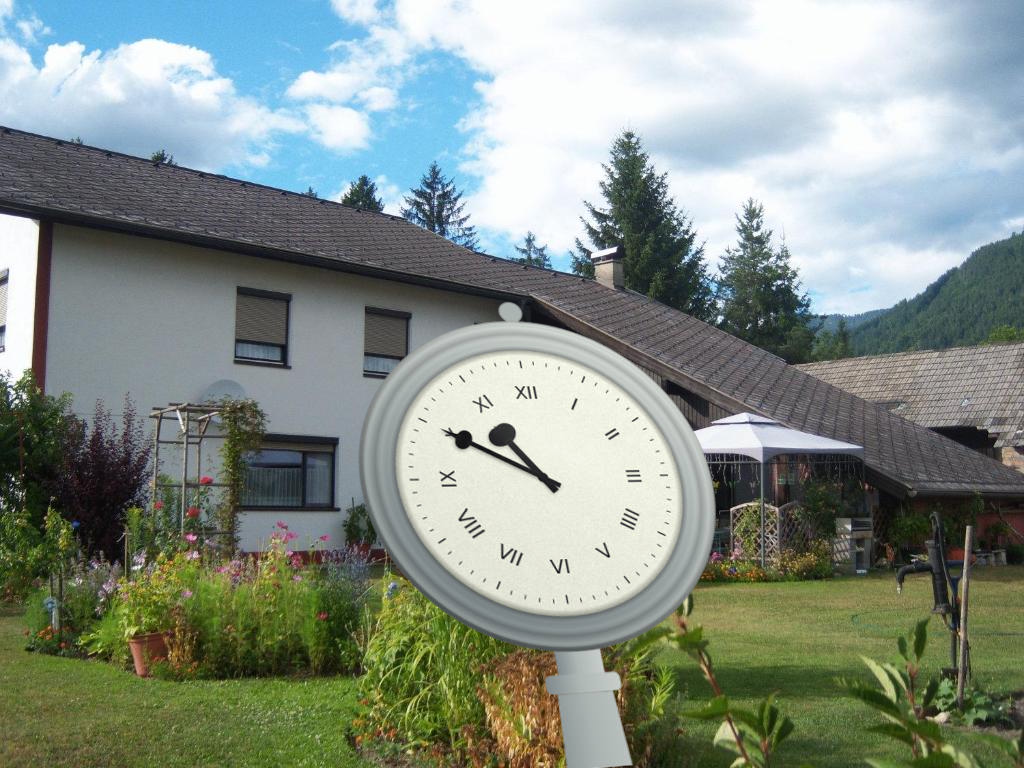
10:50
